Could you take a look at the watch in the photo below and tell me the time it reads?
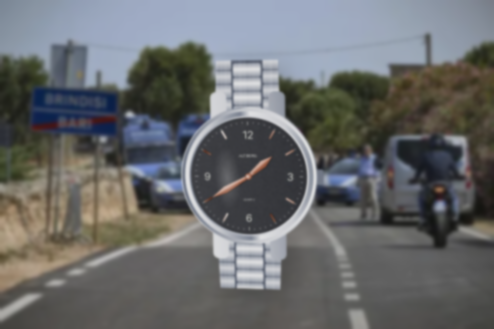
1:40
